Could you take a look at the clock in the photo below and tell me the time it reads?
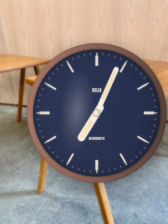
7:04
